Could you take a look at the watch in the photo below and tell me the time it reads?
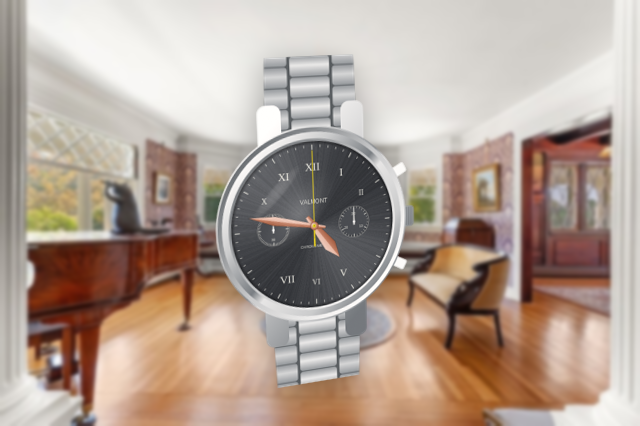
4:47
